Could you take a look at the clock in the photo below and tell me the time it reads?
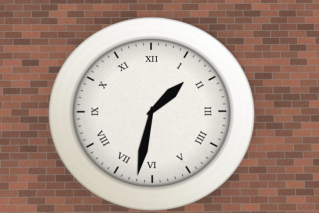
1:32
